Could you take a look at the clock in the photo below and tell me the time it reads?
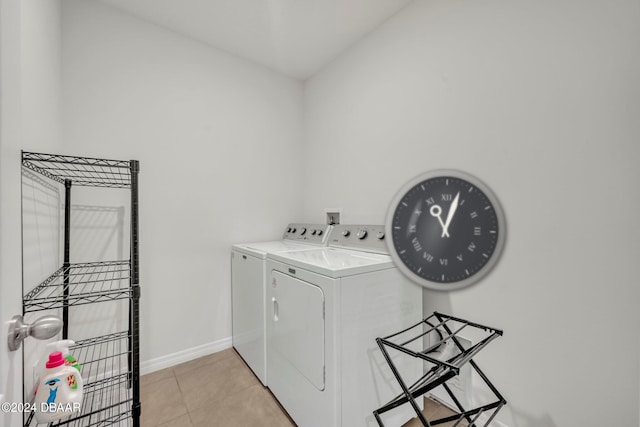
11:03
